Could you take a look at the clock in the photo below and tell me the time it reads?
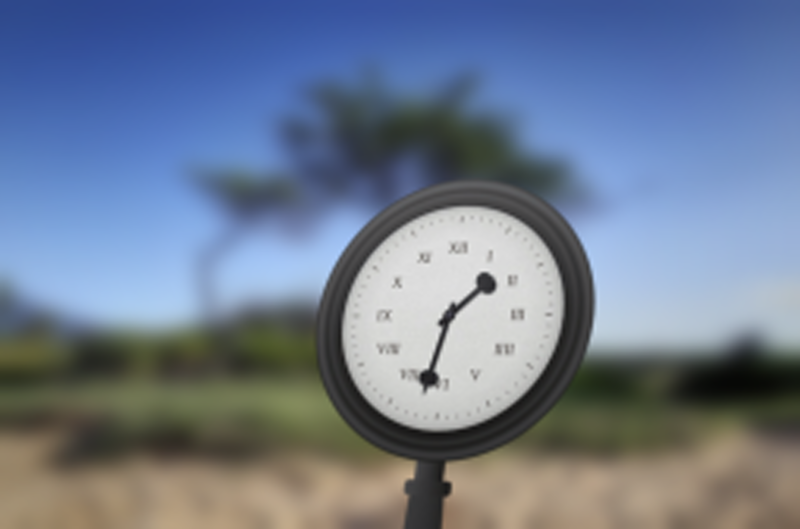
1:32
